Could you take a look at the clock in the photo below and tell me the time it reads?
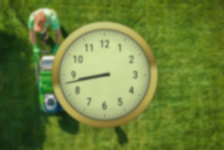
8:43
